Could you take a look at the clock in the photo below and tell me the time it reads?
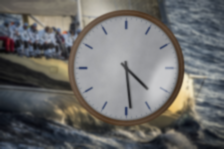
4:29
